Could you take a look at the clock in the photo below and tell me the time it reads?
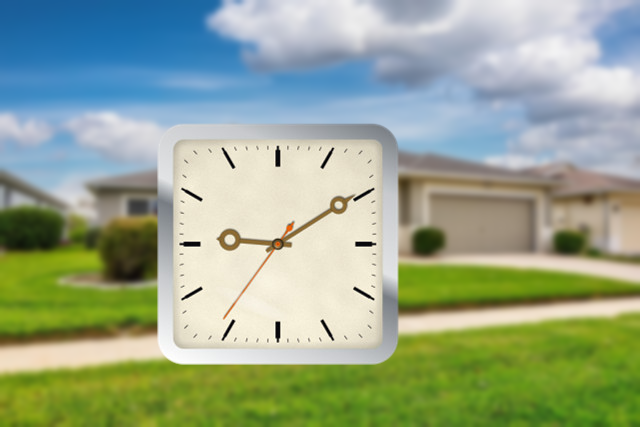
9:09:36
